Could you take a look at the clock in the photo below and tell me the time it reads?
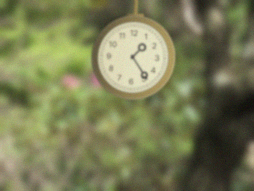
1:24
